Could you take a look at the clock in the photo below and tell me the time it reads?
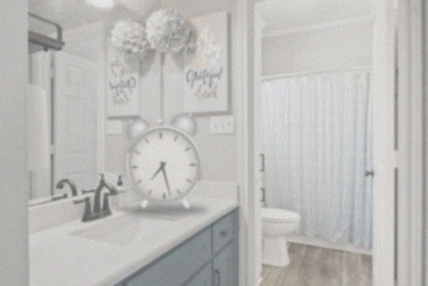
7:28
